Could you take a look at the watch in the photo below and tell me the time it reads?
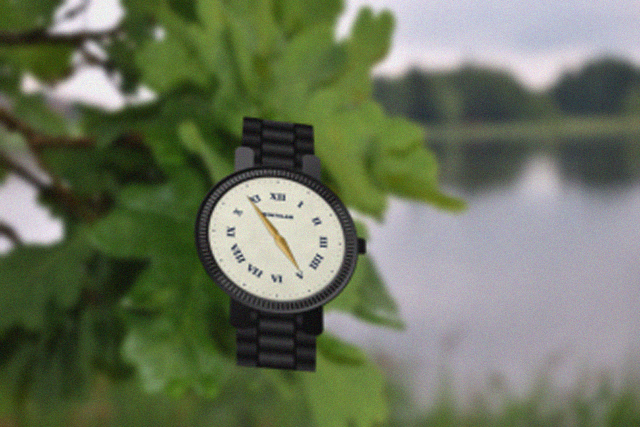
4:54
